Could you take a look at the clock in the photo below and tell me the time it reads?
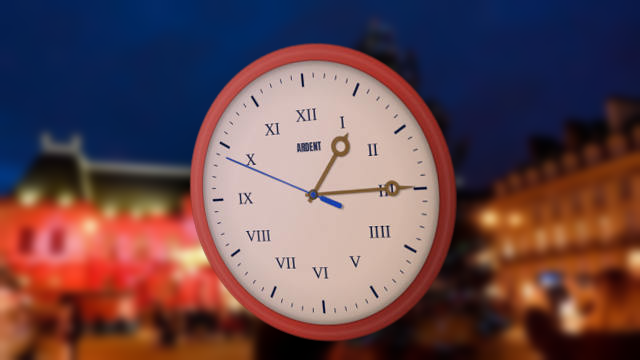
1:14:49
